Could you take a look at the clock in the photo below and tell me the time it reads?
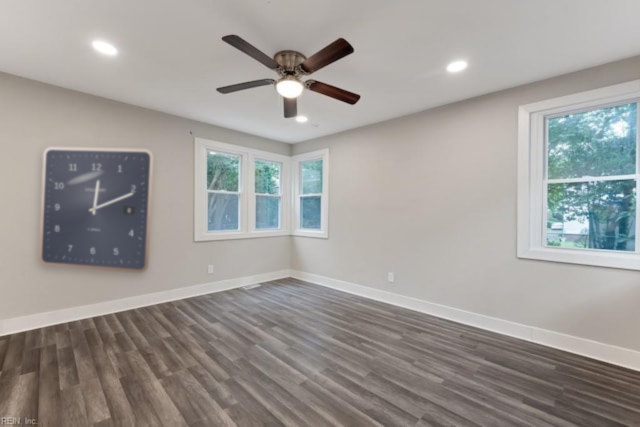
12:11
